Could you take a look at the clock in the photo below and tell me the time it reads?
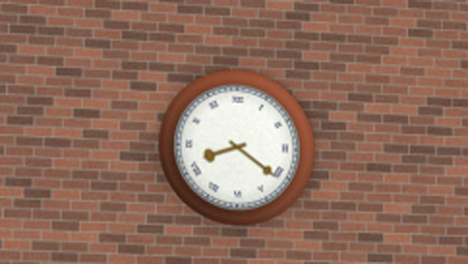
8:21
